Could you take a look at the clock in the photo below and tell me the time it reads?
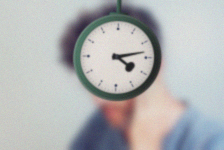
4:13
